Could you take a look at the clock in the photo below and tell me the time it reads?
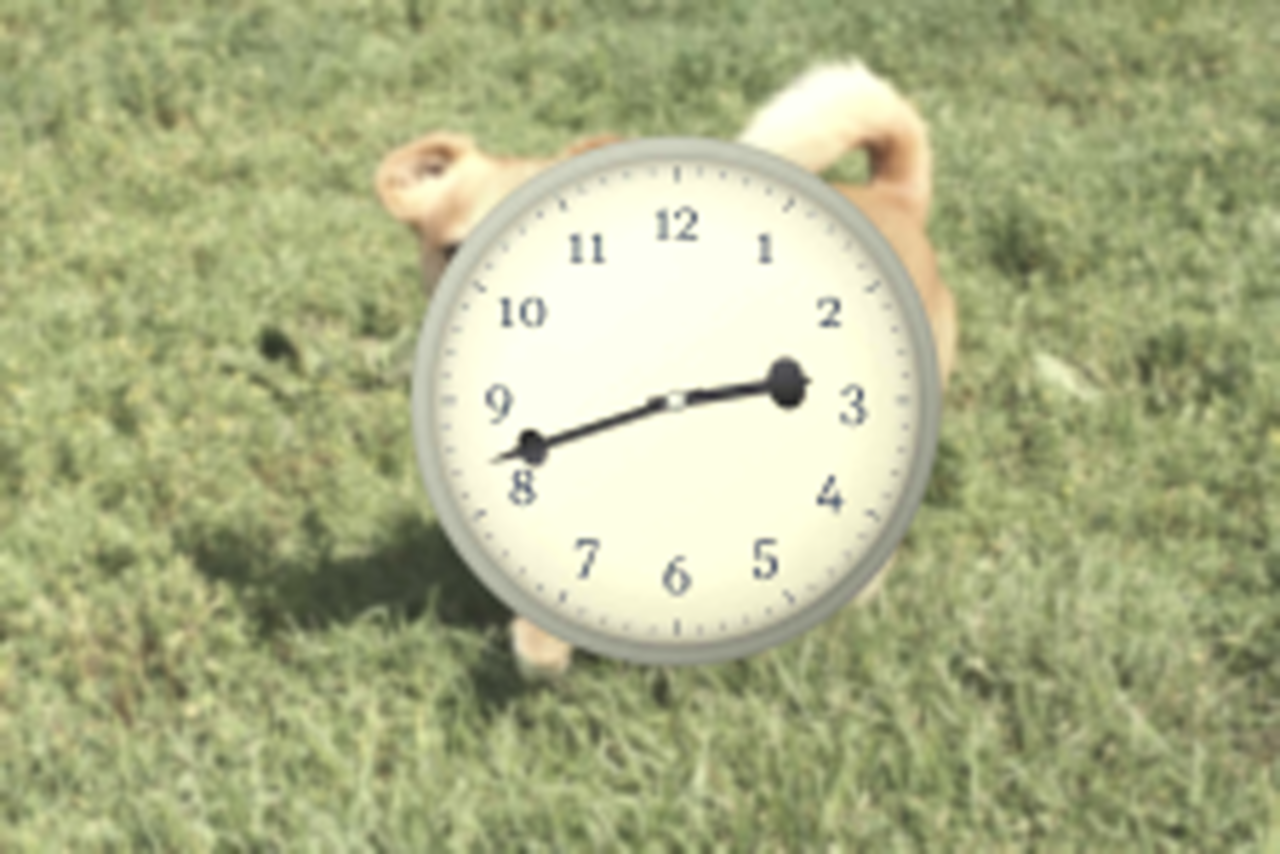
2:42
